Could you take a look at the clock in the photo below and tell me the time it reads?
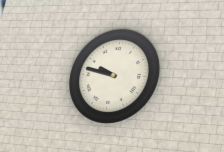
9:47
